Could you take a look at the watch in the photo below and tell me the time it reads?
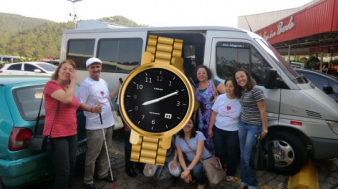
8:10
